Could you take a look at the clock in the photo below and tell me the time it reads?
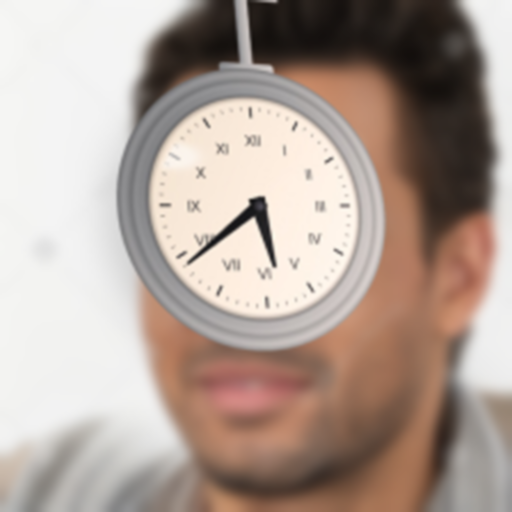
5:39
